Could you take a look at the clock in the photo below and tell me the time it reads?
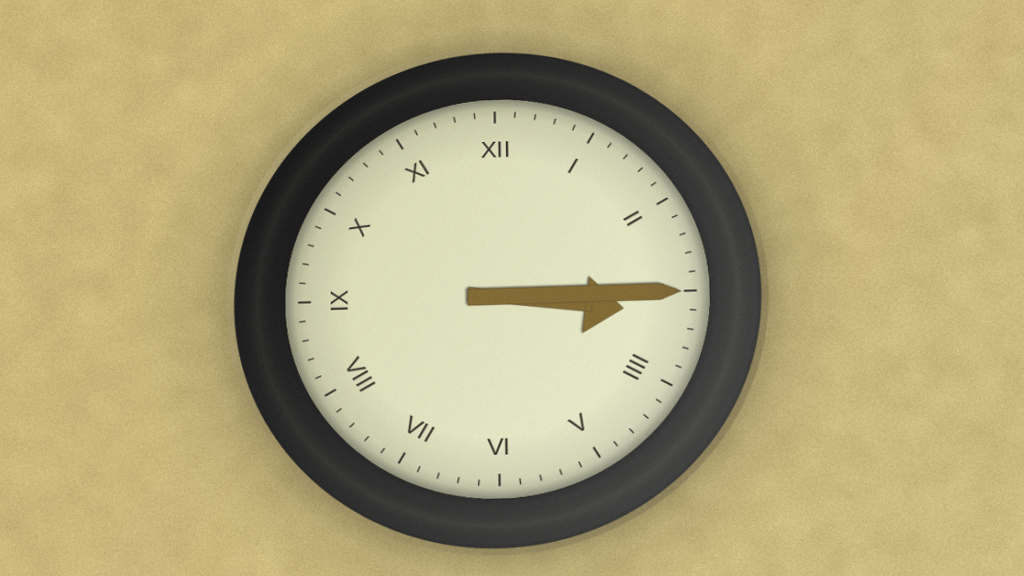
3:15
